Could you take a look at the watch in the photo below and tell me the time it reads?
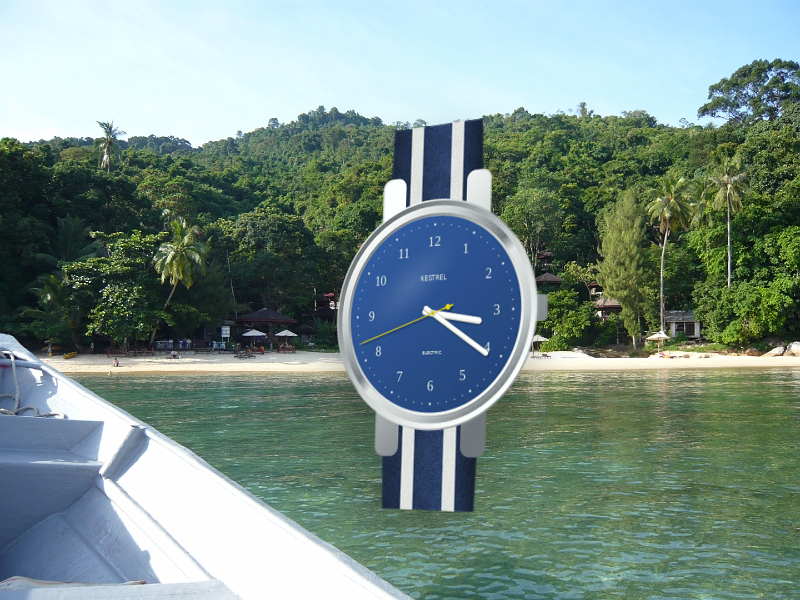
3:20:42
